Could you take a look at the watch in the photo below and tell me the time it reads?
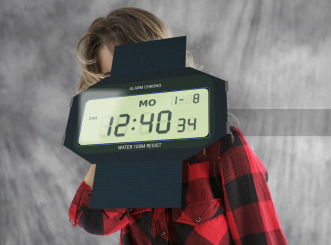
12:40:34
